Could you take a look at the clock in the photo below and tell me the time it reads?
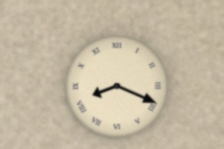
8:19
